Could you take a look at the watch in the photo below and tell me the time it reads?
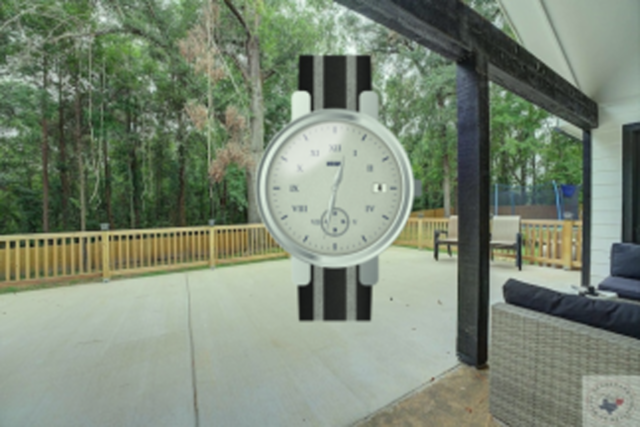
12:32
